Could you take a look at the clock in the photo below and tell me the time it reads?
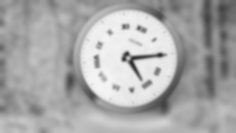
4:10
